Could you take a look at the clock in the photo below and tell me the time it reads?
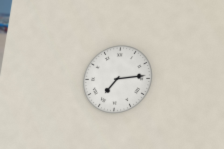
7:14
